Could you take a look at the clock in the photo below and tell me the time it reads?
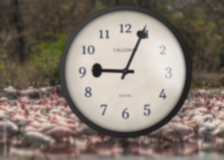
9:04
